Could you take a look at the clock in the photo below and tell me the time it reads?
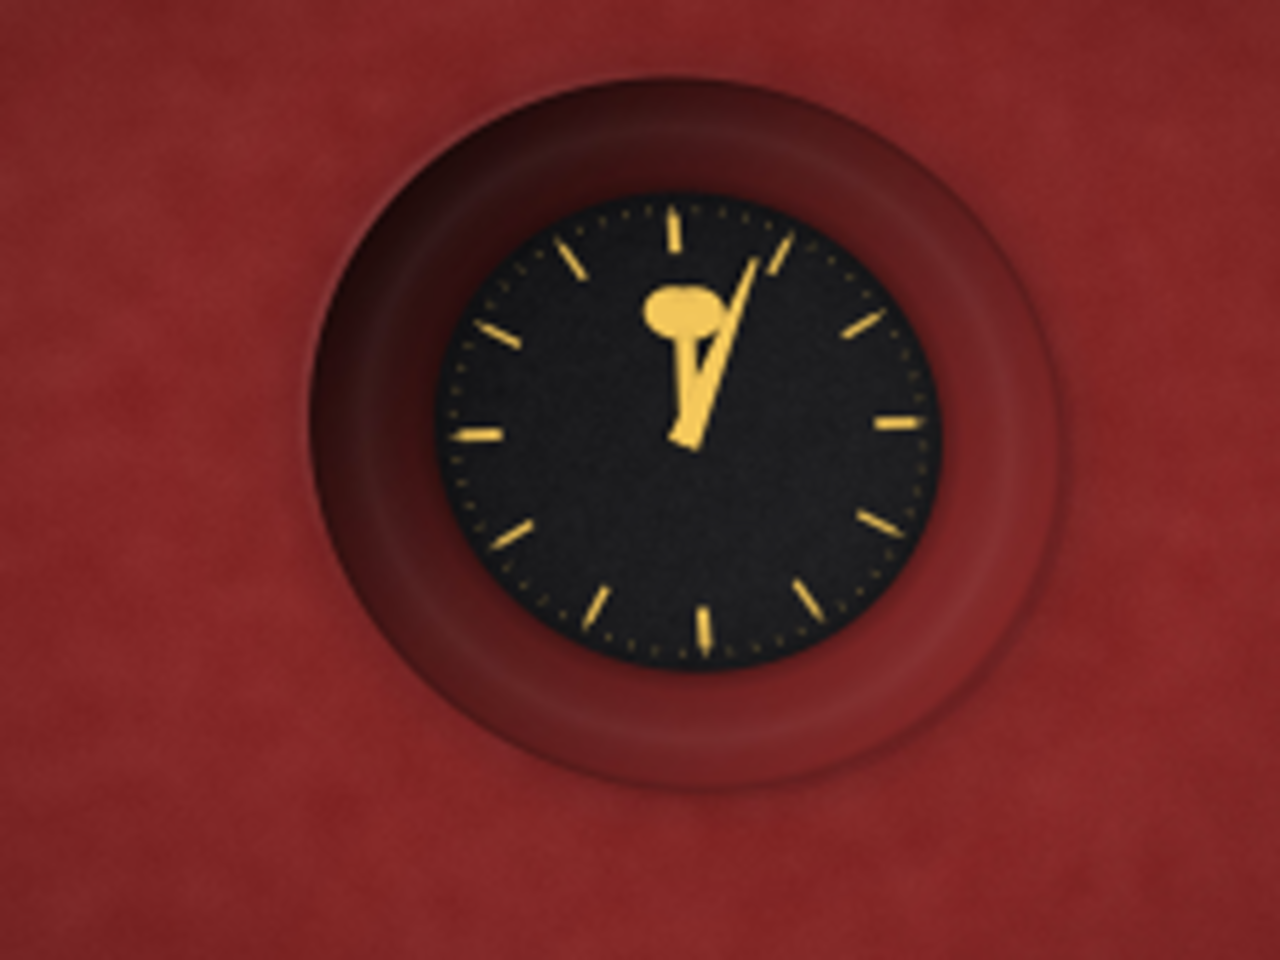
12:04
